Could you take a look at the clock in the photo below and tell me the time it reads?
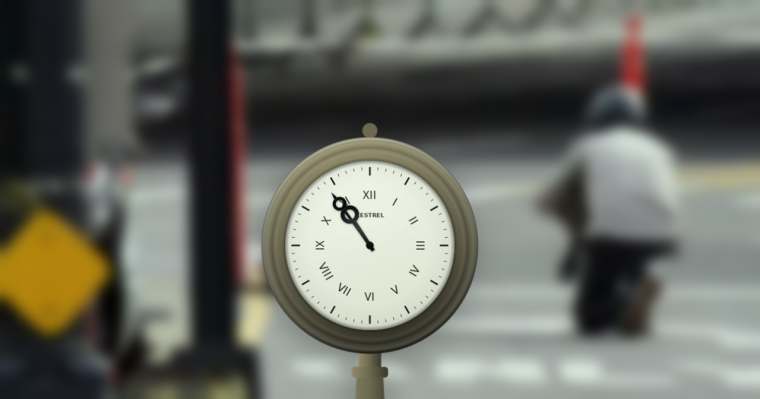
10:54
